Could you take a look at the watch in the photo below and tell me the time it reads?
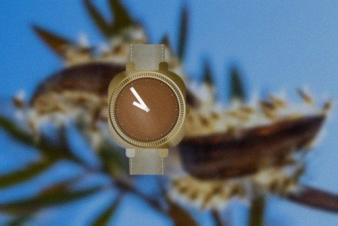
9:54
